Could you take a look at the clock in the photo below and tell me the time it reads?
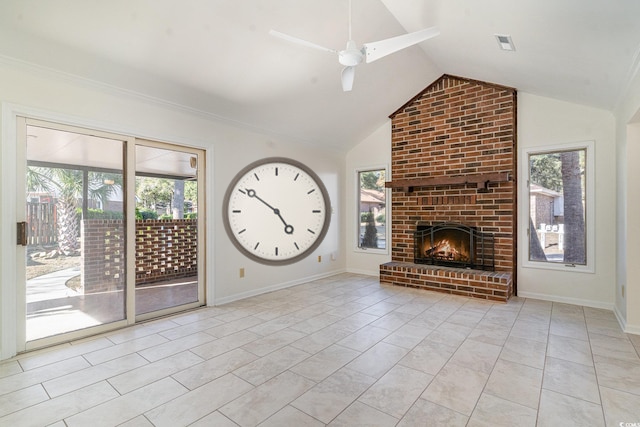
4:51
